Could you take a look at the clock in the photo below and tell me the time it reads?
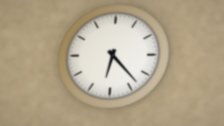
6:23
